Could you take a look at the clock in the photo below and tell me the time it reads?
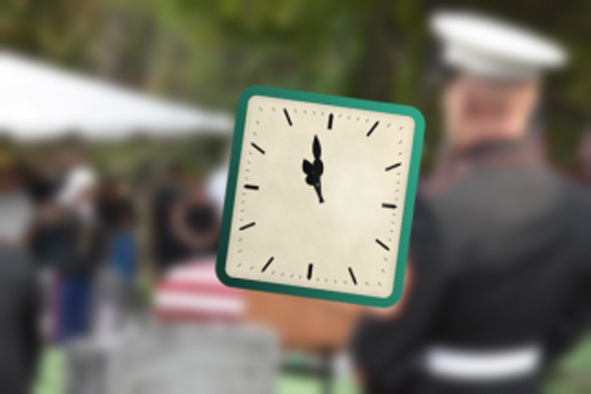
10:58
